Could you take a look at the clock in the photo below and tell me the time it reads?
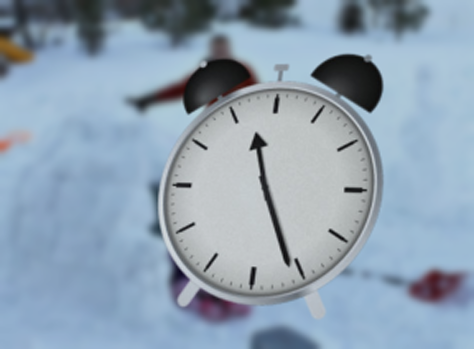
11:26
